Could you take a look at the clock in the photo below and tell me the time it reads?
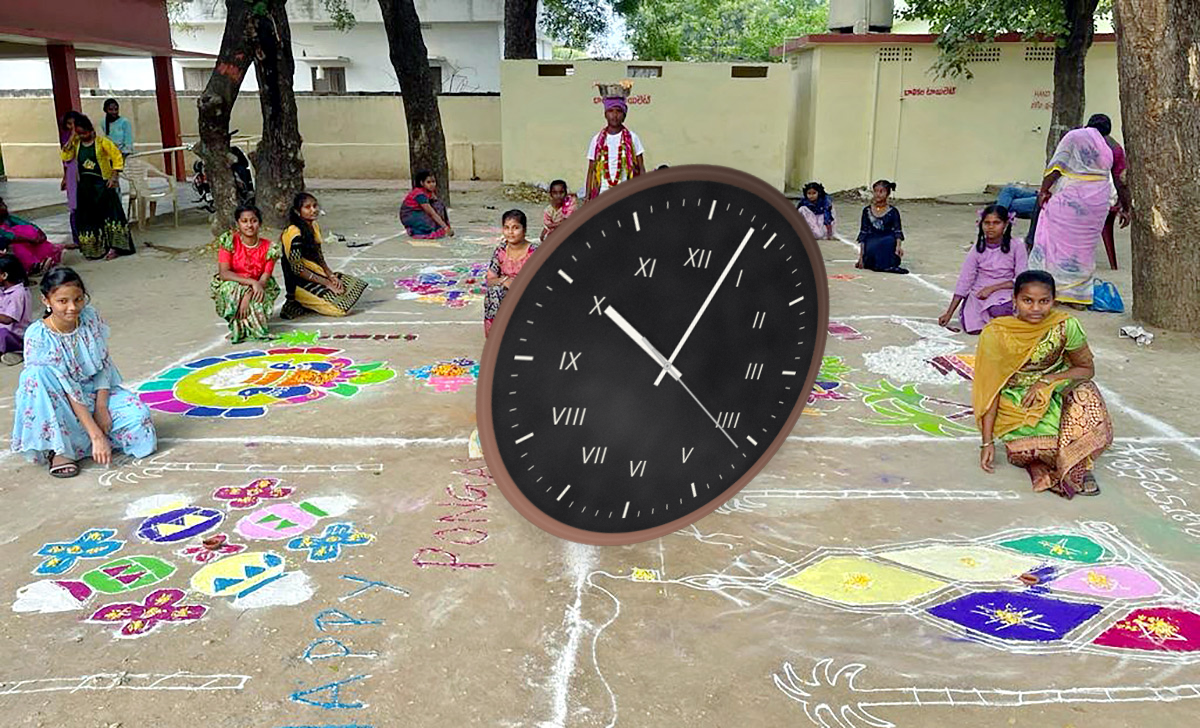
10:03:21
